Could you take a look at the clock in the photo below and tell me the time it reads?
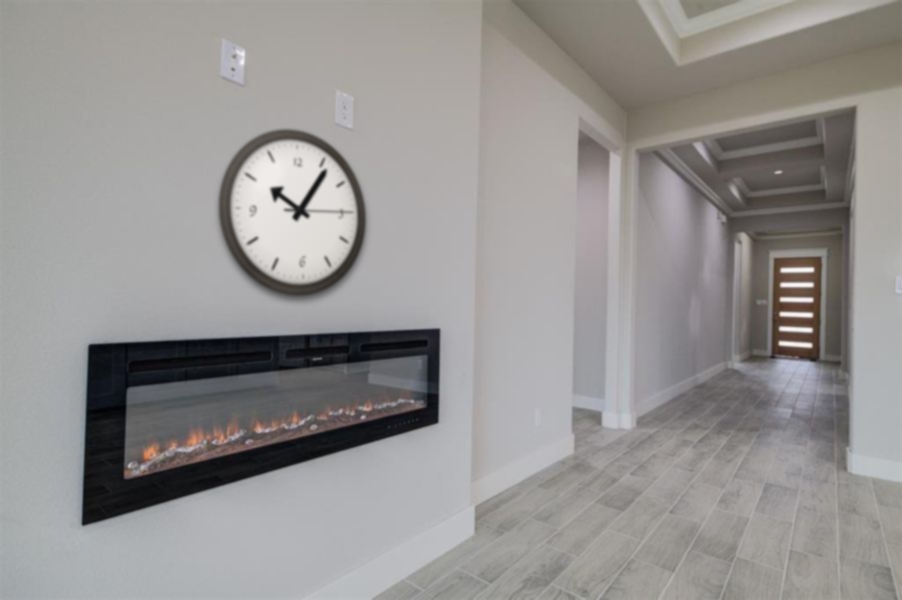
10:06:15
